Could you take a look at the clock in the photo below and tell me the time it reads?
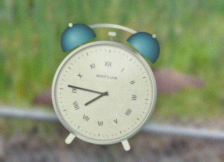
7:46
